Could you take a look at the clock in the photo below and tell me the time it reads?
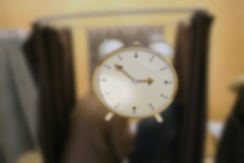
2:52
